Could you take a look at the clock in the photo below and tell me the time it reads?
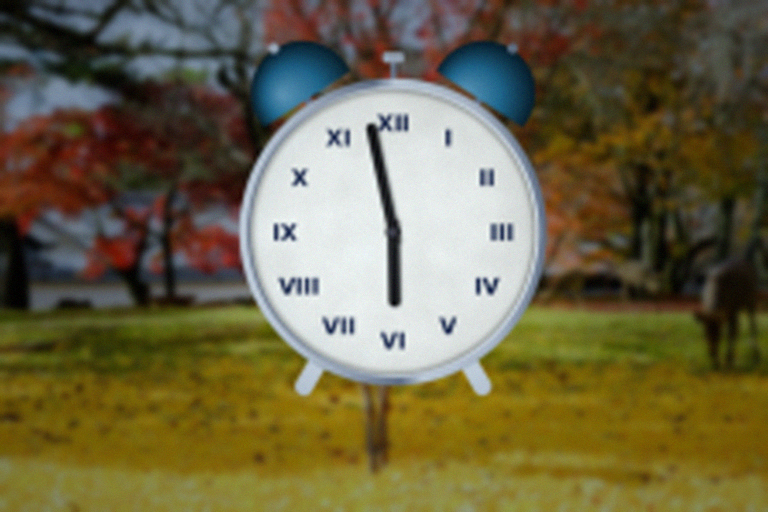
5:58
